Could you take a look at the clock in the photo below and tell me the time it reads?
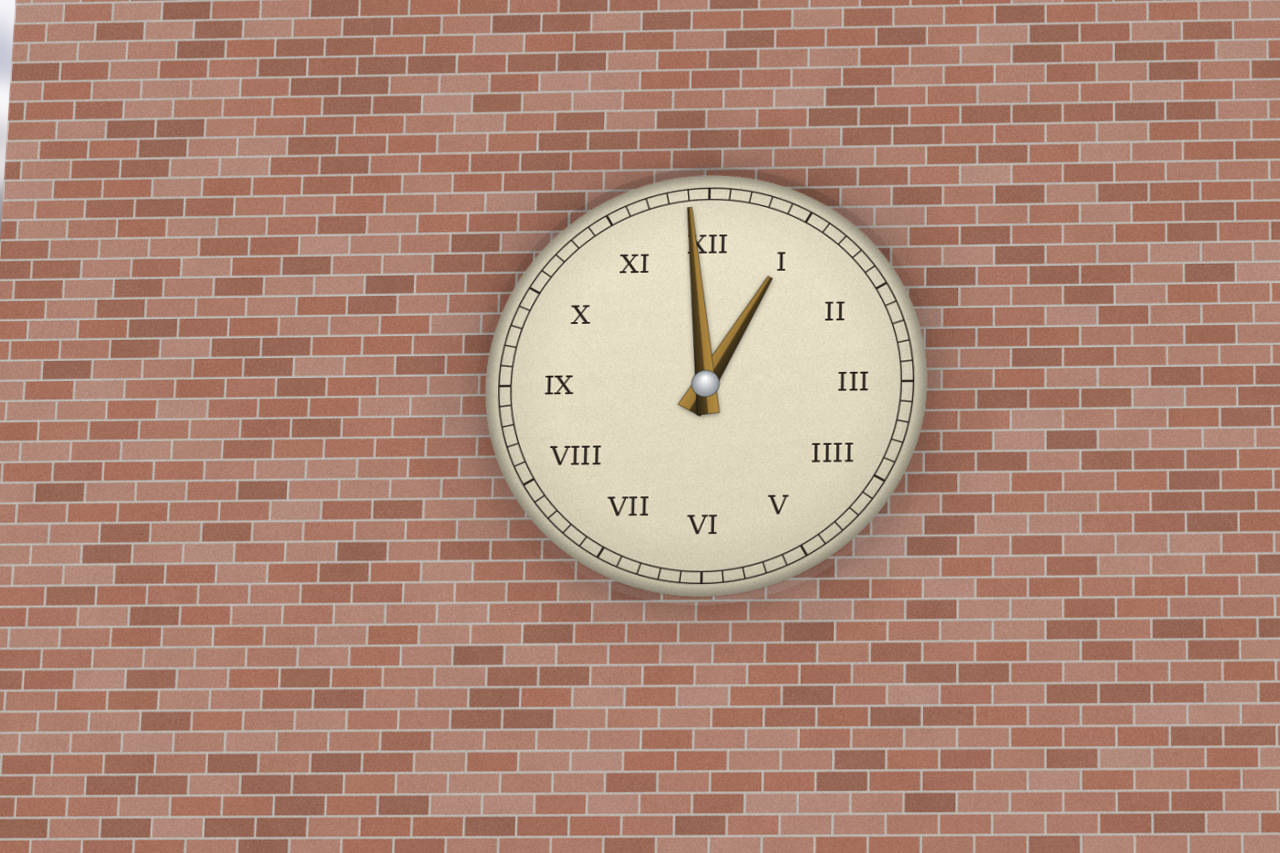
12:59
